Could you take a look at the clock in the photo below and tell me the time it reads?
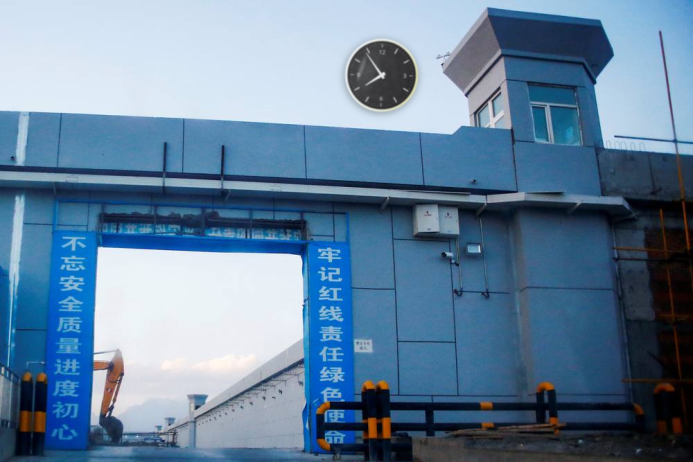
7:54
